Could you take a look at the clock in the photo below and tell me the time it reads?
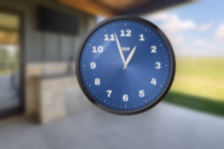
12:57
